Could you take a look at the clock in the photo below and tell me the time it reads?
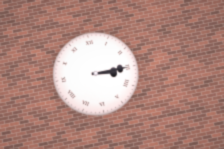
3:15
